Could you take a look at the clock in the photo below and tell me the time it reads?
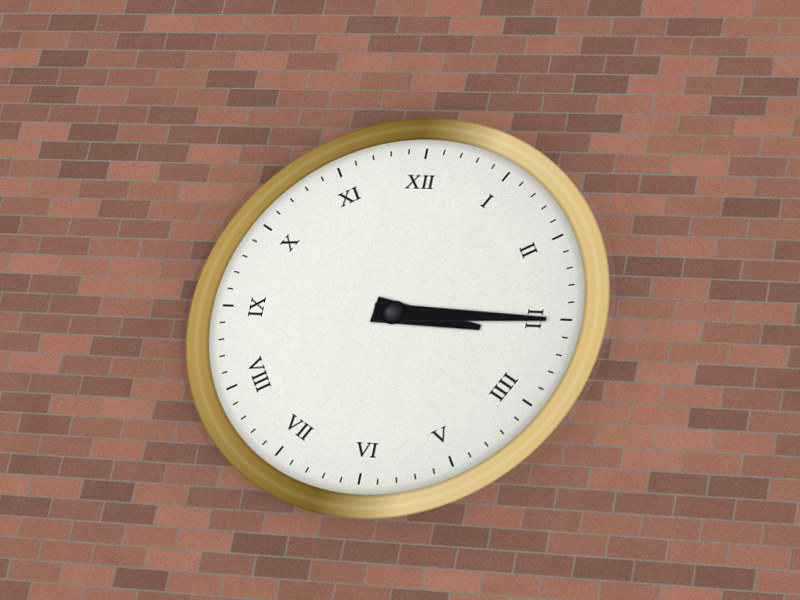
3:15
